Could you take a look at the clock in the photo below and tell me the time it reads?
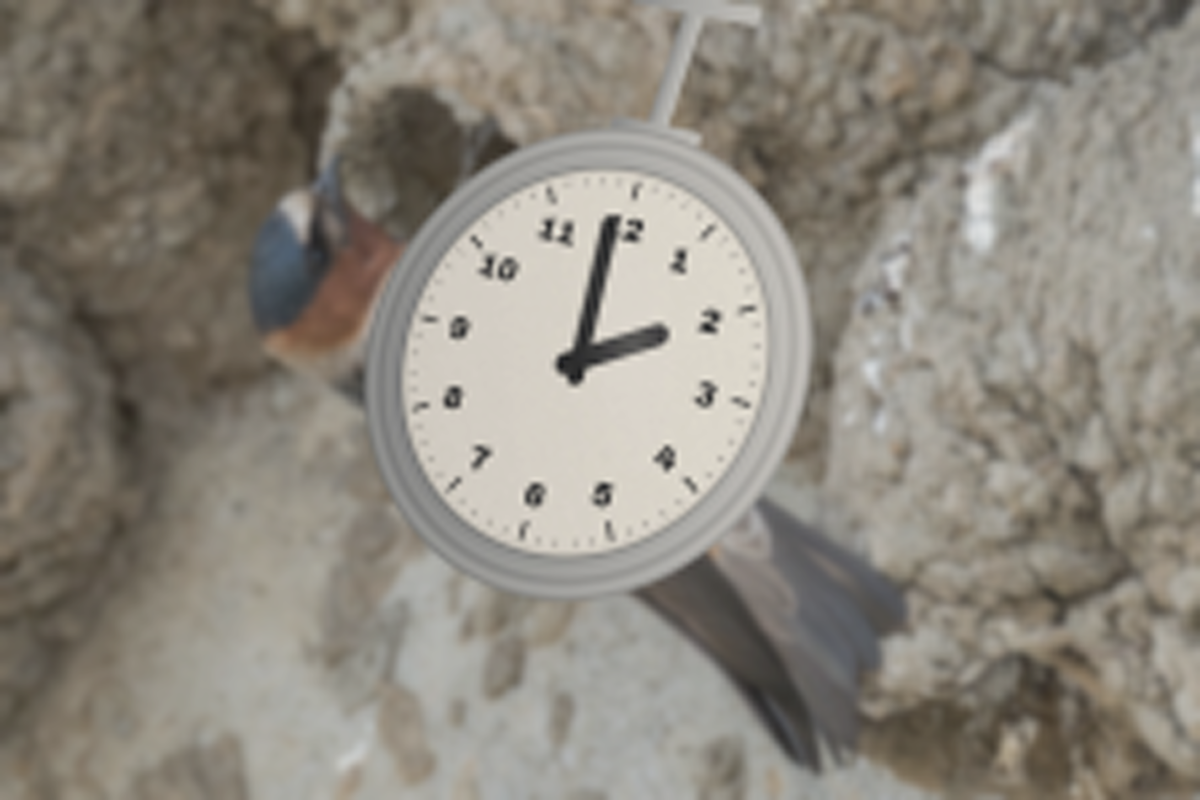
1:59
